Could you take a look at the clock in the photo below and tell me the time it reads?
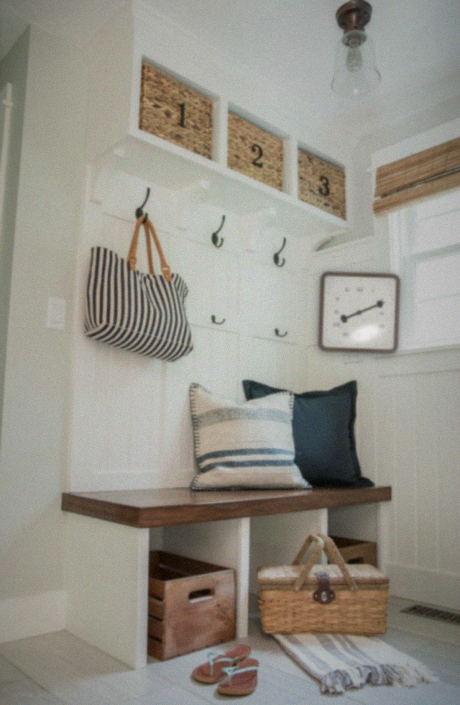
8:11
